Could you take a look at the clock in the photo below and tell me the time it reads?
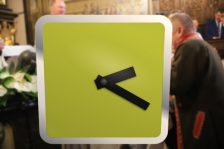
2:20
